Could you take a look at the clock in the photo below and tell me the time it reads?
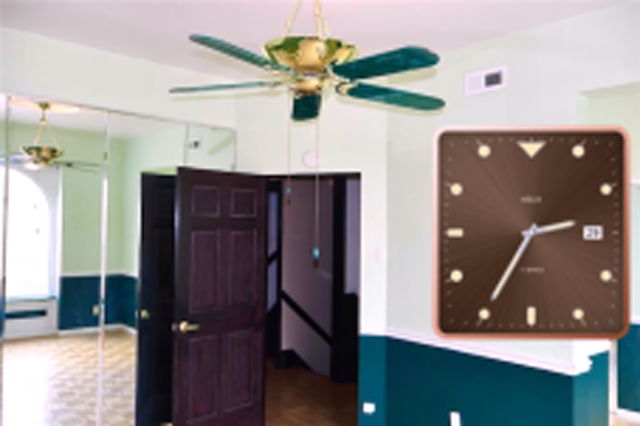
2:35
